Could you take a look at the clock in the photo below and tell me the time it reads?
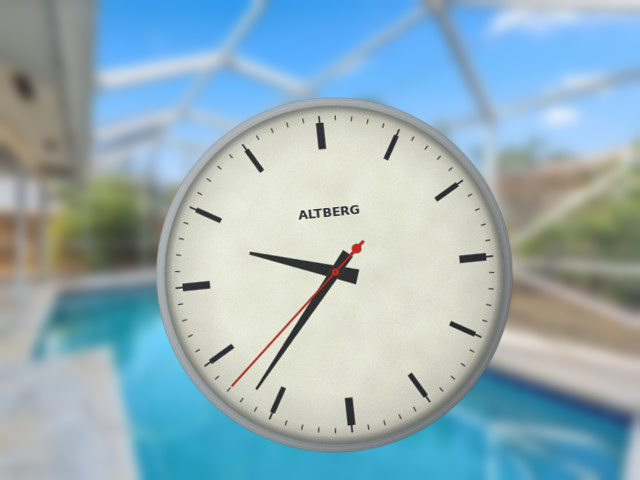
9:36:38
